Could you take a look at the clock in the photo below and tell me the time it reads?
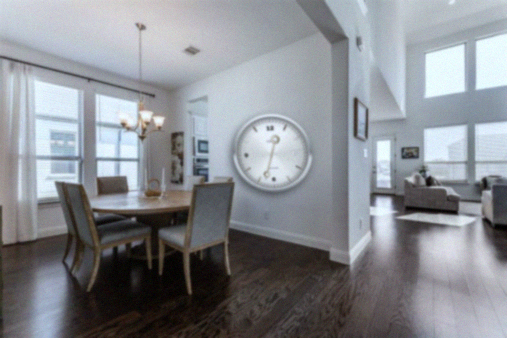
12:33
